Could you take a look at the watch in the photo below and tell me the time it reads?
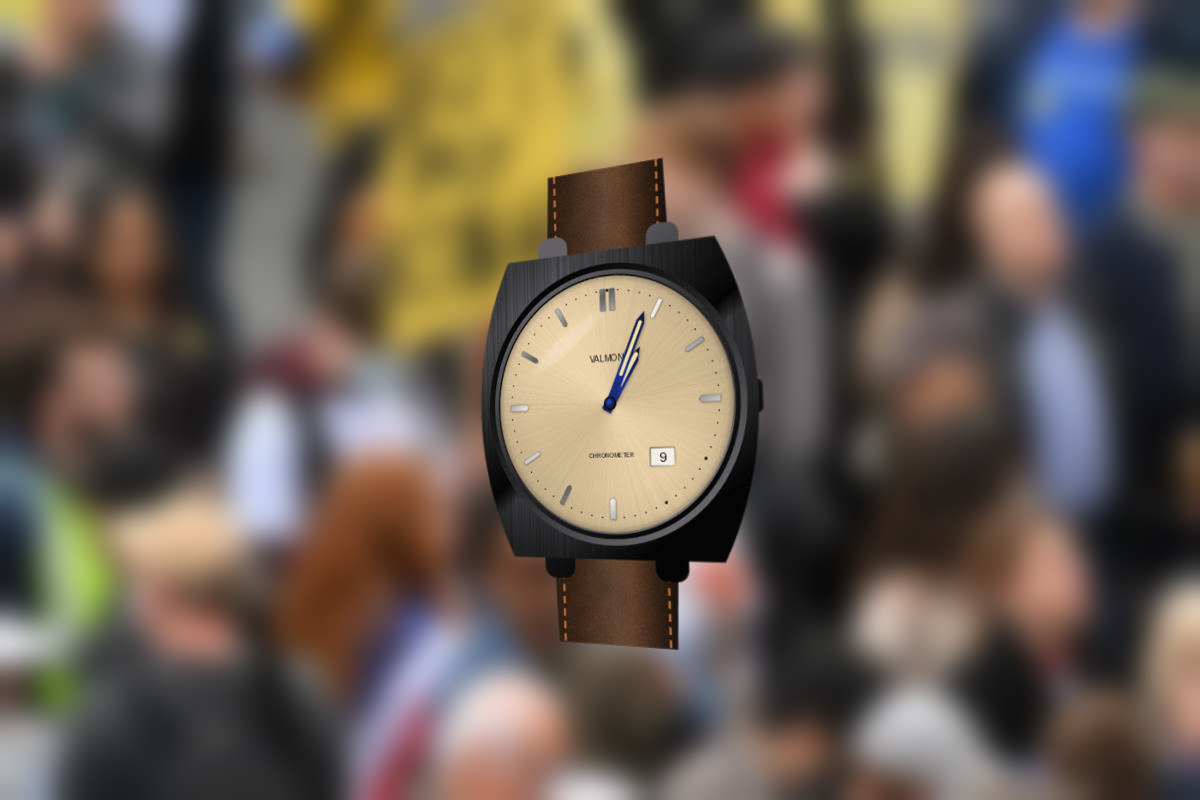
1:04
